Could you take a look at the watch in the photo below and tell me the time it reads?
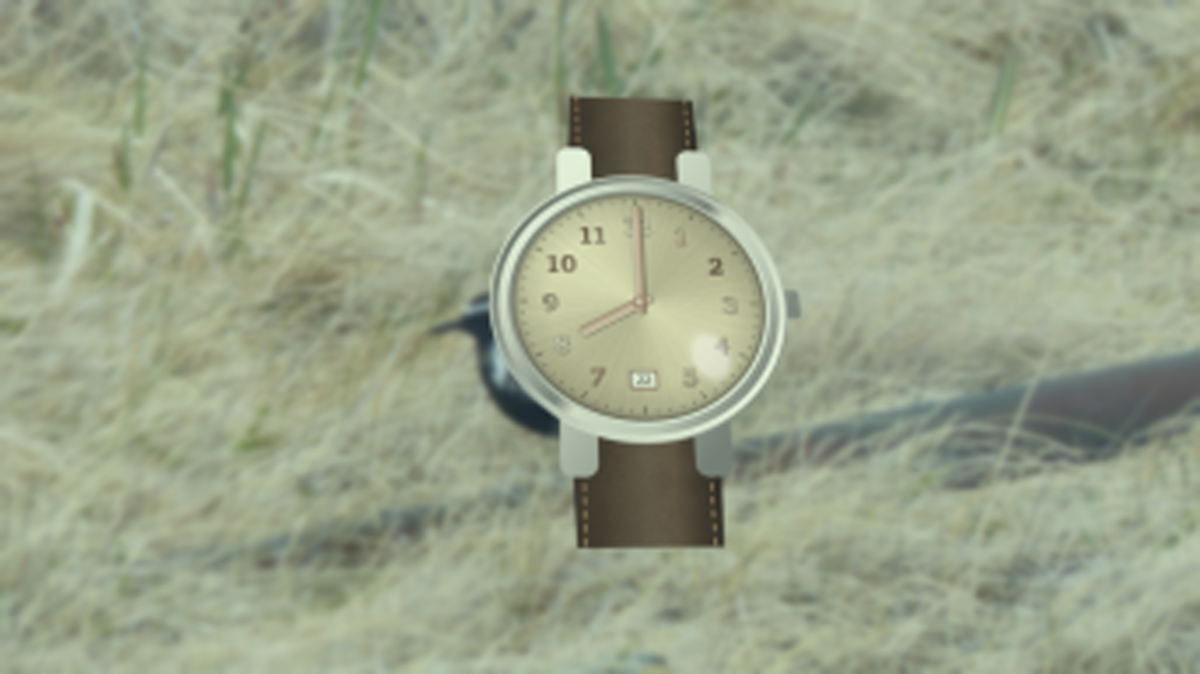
8:00
